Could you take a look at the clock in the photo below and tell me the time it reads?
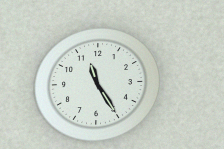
11:25
